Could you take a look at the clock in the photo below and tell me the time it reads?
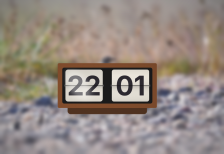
22:01
